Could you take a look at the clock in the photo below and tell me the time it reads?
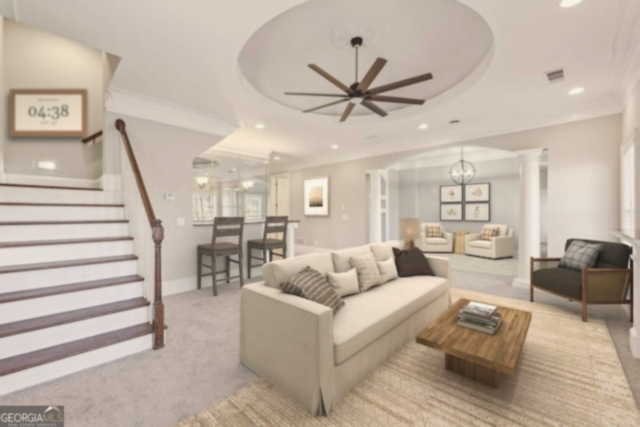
4:38
